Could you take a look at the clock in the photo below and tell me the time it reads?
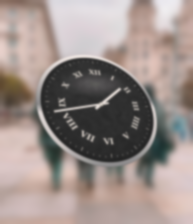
1:43
